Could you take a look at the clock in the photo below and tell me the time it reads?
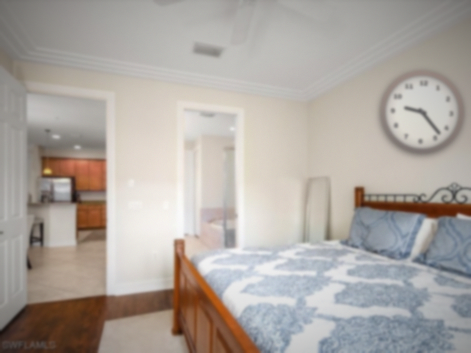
9:23
